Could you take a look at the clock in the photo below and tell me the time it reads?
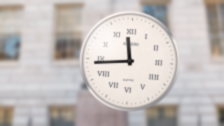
11:44
